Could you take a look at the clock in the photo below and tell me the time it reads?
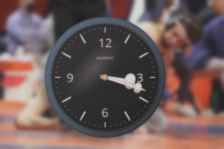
3:18
